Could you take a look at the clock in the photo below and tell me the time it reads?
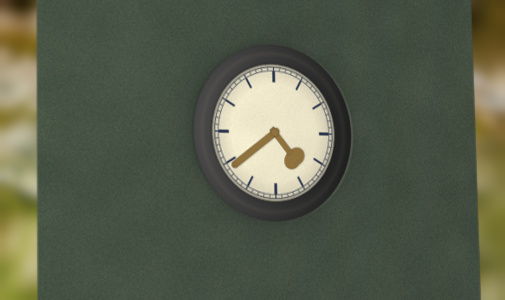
4:39
